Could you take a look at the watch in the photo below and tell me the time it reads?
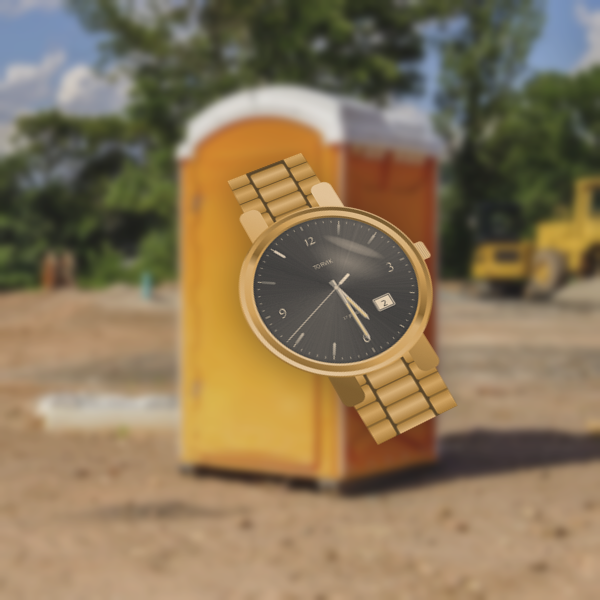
5:29:41
